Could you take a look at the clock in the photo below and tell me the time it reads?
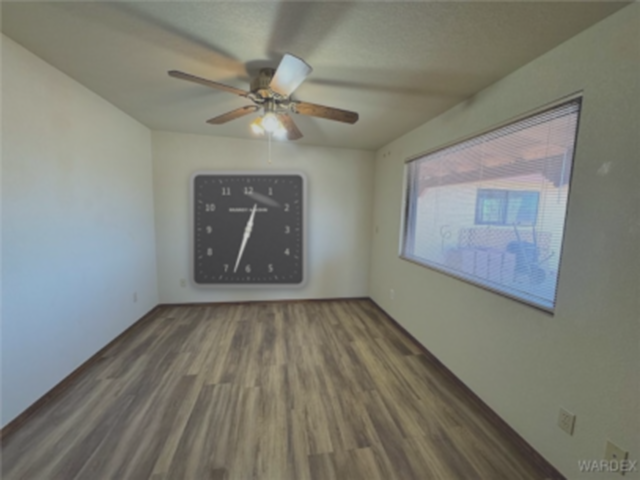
12:33
